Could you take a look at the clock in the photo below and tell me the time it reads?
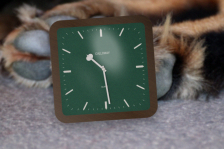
10:29
